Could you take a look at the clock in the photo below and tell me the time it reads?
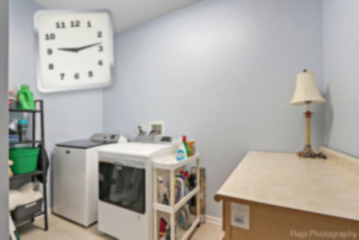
9:13
